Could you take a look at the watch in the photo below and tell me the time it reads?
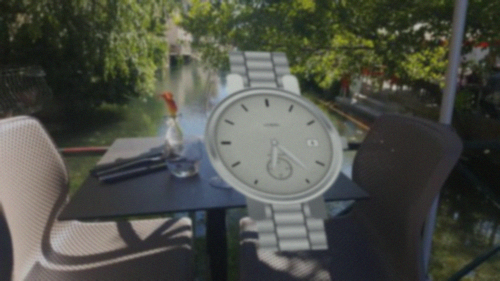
6:23
